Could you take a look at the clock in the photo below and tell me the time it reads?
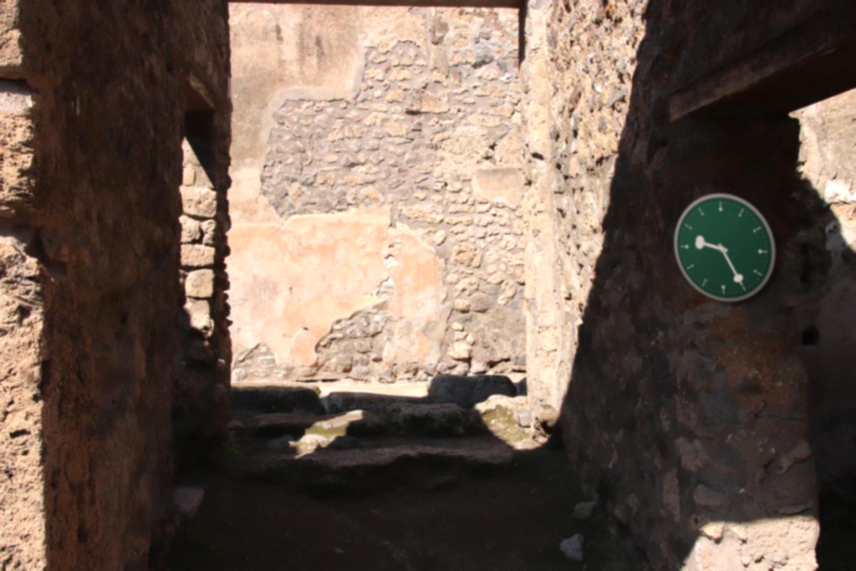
9:25
